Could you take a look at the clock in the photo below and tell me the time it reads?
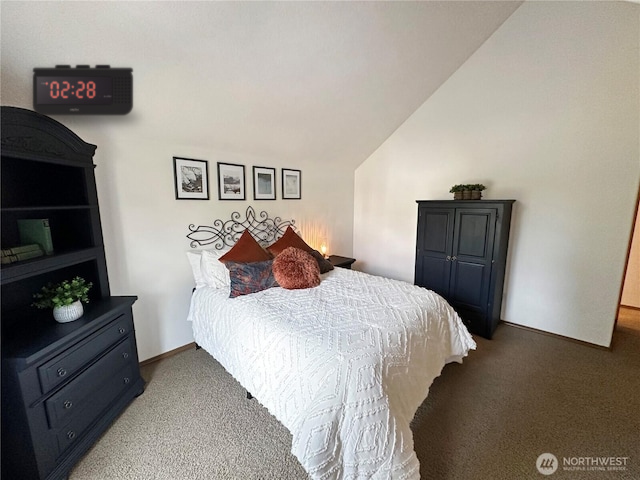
2:28
